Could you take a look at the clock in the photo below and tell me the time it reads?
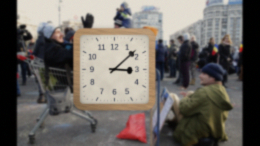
3:08
